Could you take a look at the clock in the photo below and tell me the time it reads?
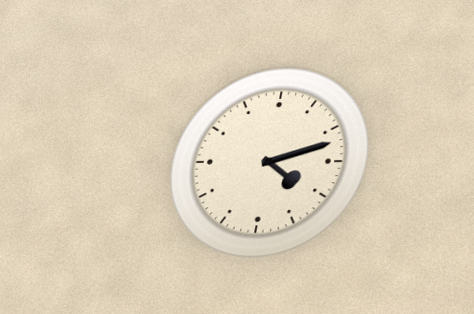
4:12
